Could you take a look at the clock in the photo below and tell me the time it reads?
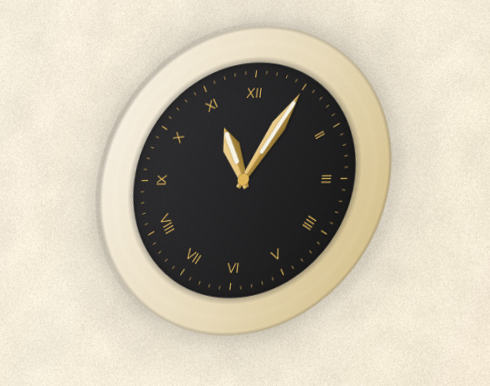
11:05
